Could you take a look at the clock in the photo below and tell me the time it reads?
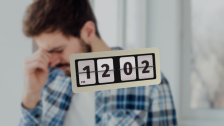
12:02
